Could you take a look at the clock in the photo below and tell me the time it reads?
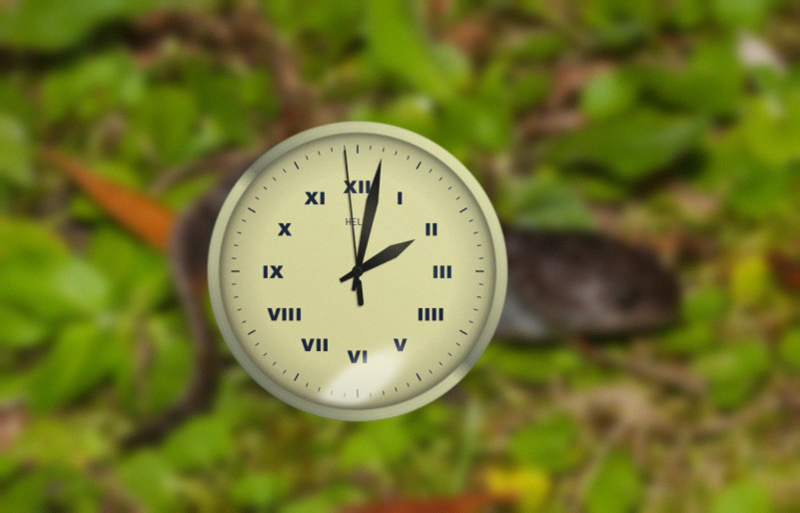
2:01:59
